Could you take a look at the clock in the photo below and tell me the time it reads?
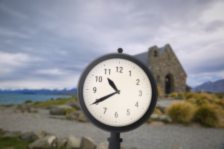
10:40
